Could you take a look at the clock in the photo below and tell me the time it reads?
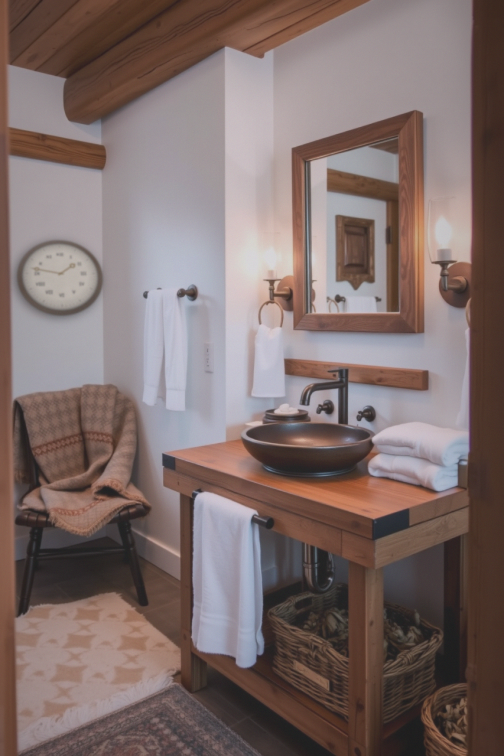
1:47
